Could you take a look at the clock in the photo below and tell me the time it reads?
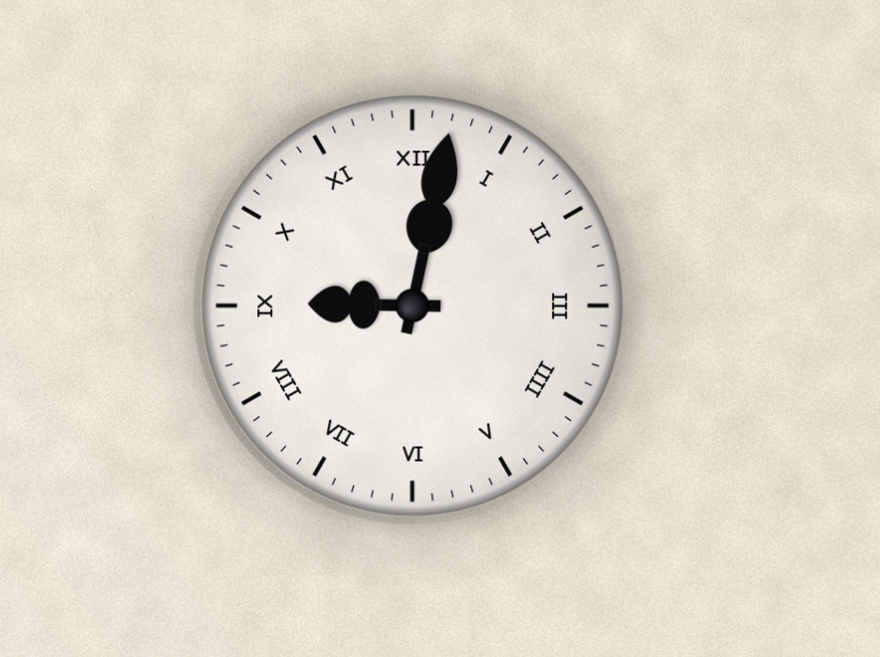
9:02
